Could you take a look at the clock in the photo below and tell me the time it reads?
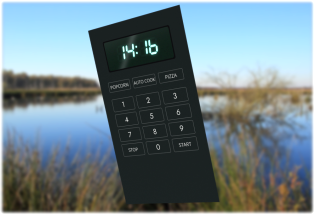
14:16
